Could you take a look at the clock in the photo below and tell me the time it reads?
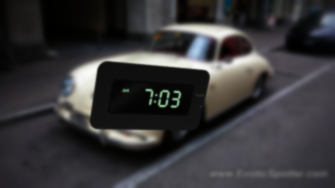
7:03
